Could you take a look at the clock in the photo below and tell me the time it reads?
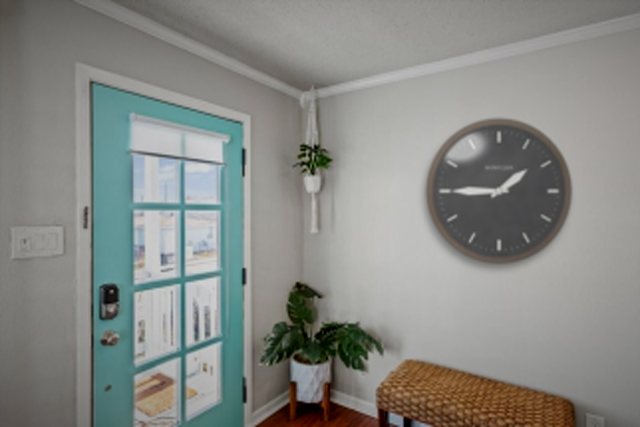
1:45
